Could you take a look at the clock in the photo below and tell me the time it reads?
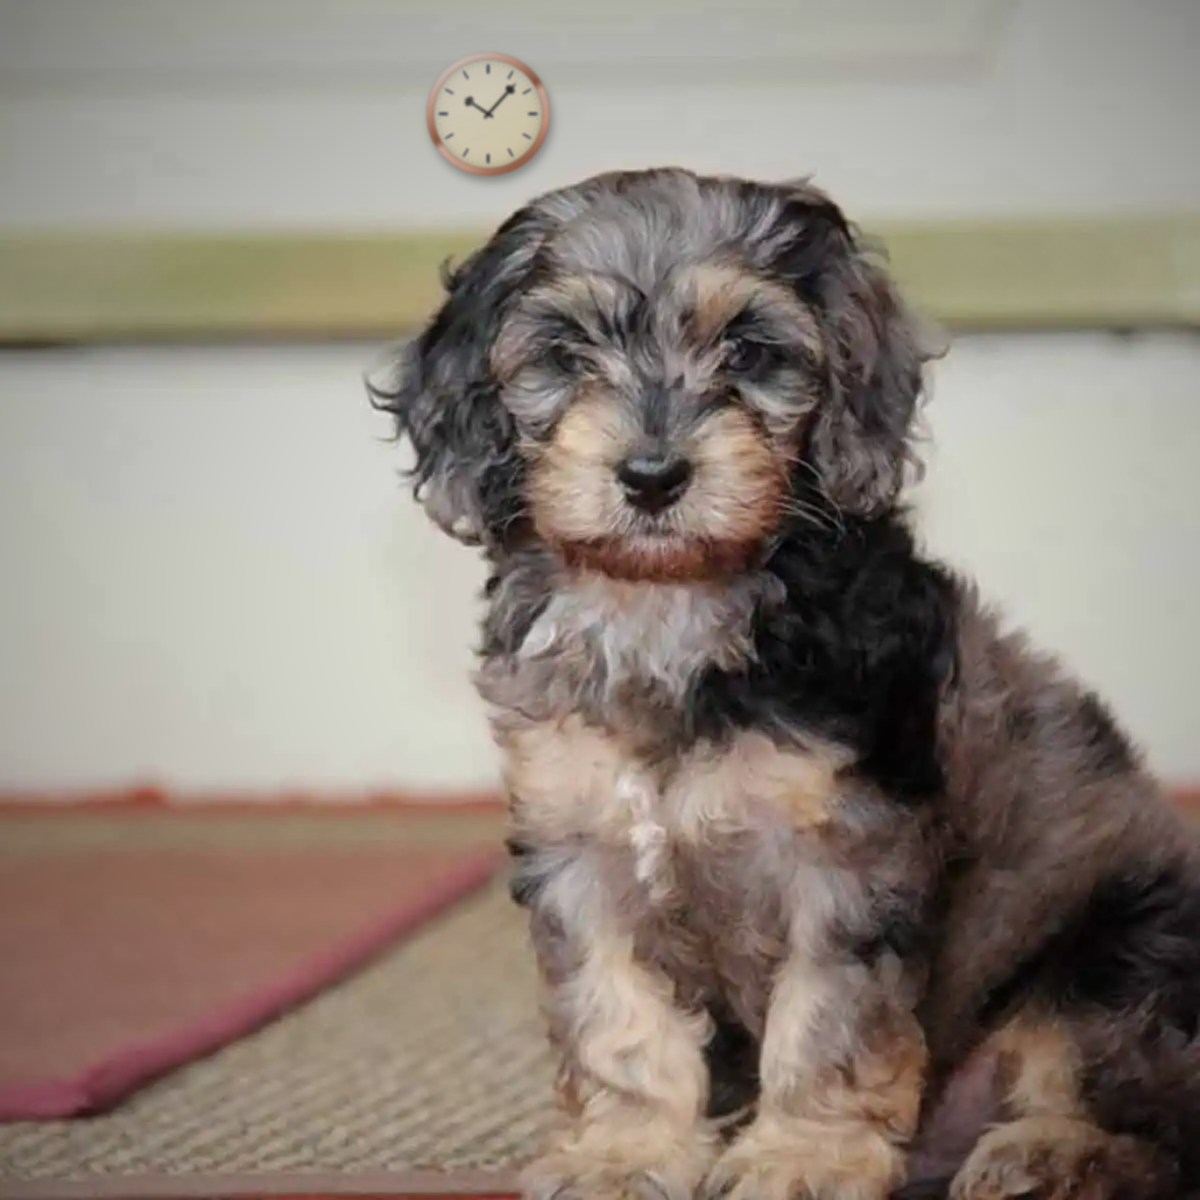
10:07
